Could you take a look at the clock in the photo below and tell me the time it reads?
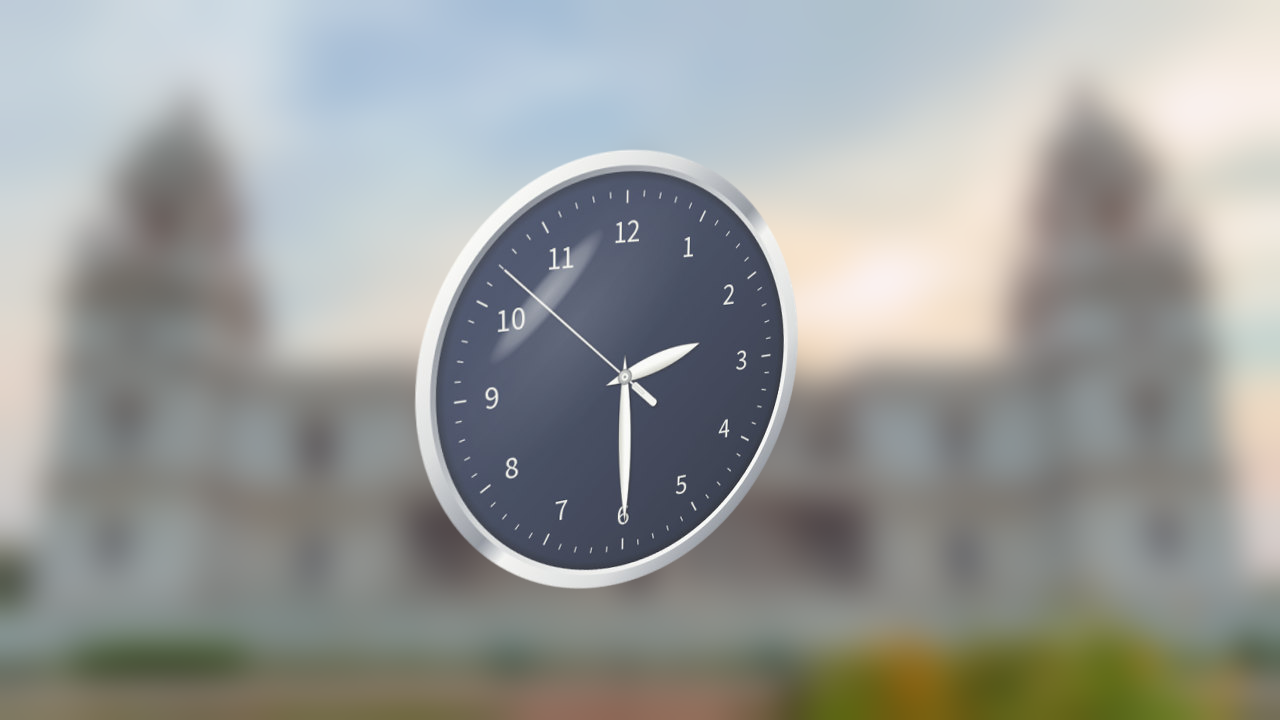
2:29:52
